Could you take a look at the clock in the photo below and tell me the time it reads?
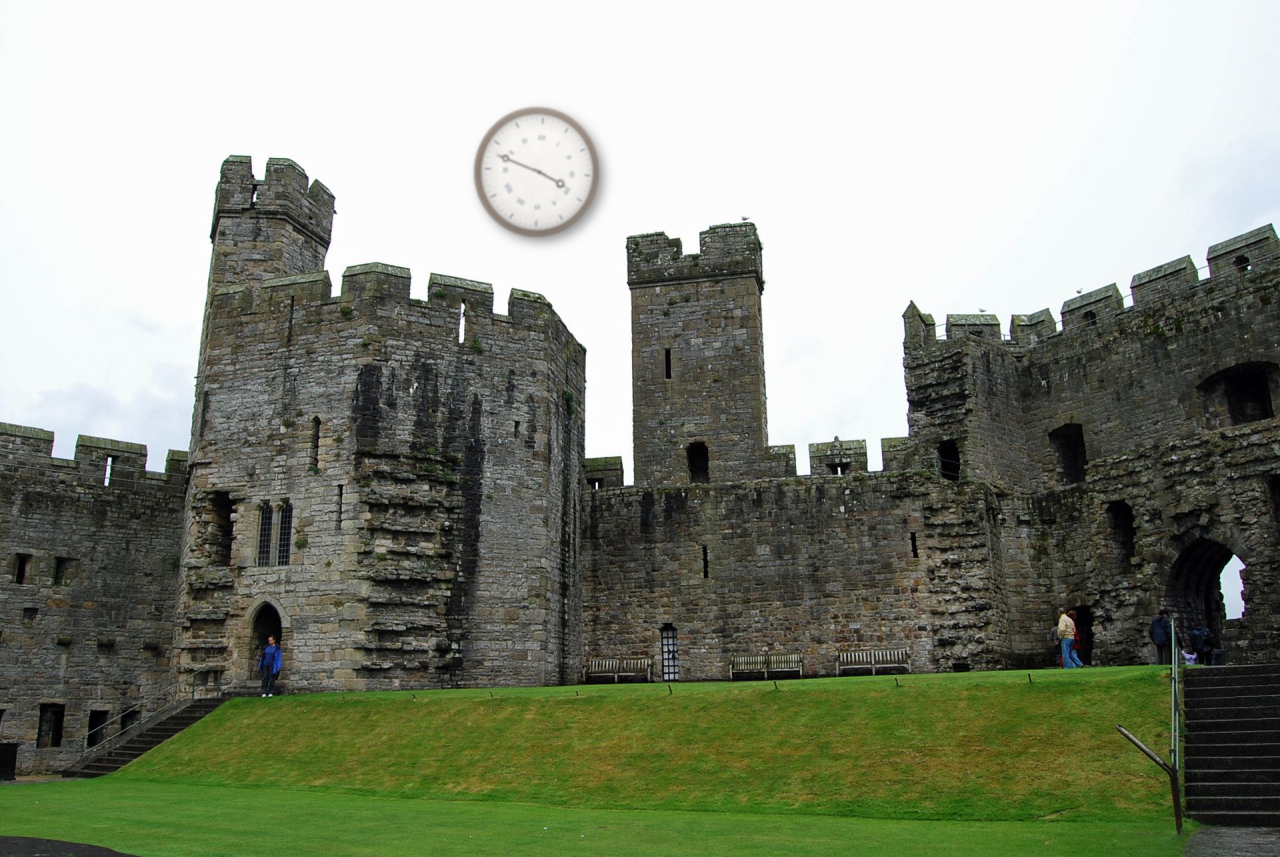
3:48
